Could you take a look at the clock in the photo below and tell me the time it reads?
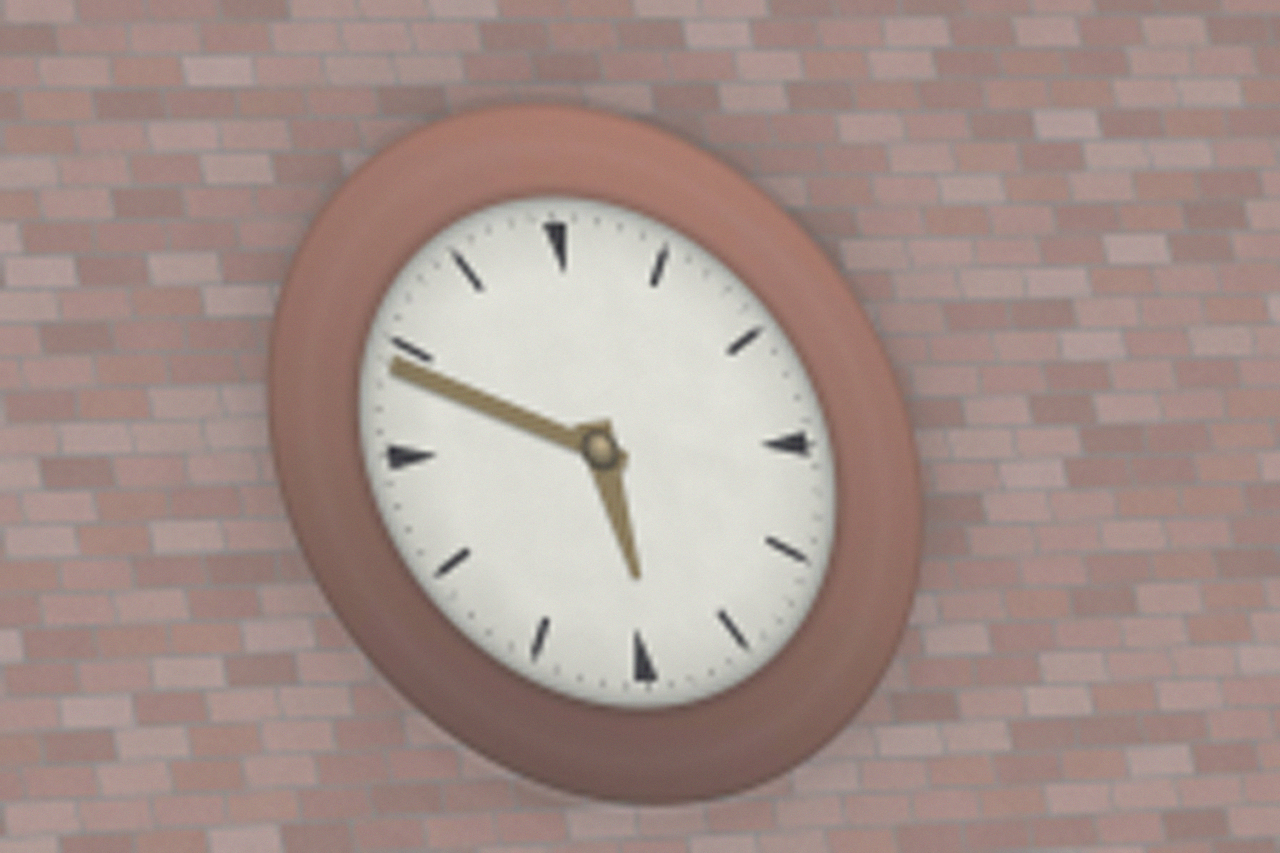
5:49
